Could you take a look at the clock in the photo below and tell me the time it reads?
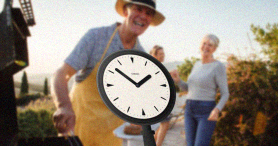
1:52
